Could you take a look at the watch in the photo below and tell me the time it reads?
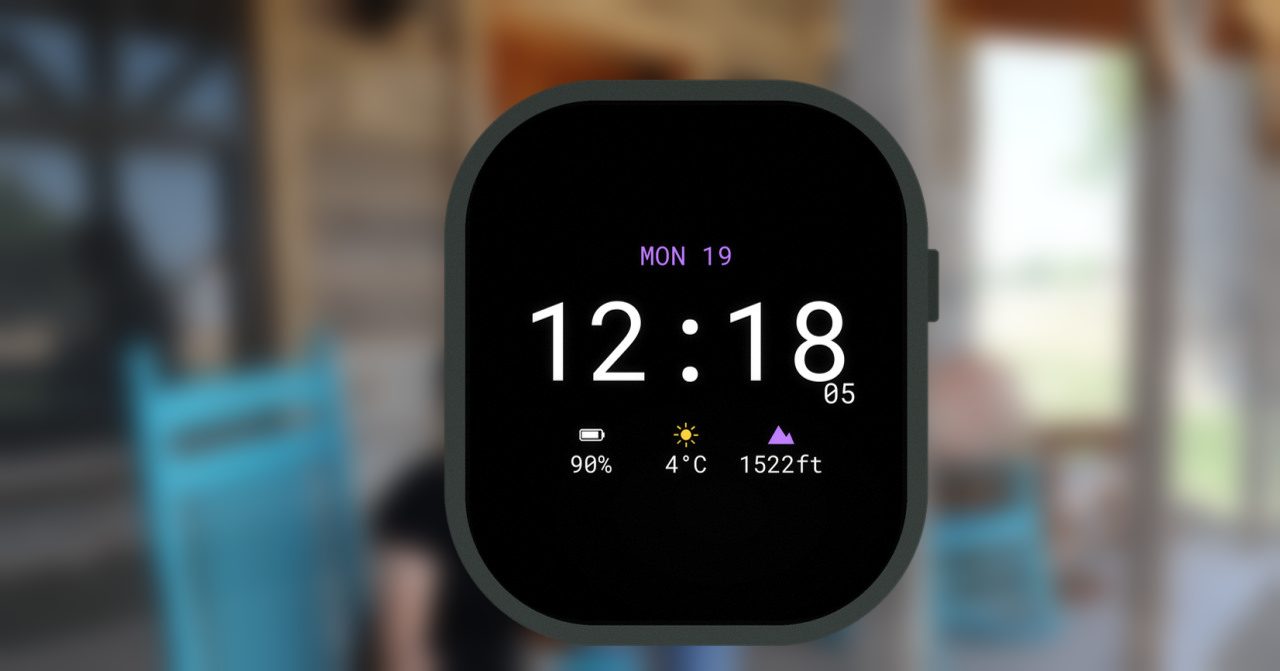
12:18:05
